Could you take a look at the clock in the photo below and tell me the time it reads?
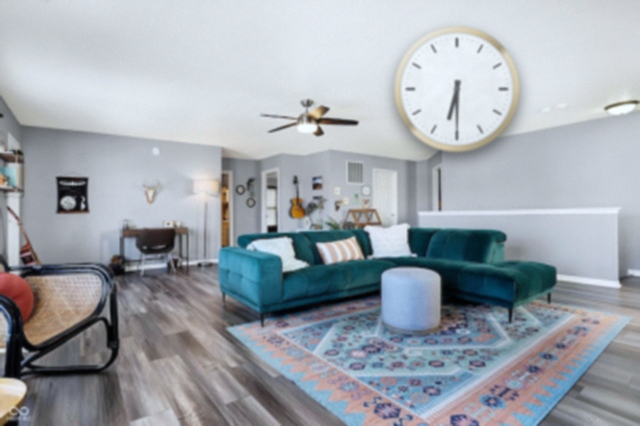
6:30
